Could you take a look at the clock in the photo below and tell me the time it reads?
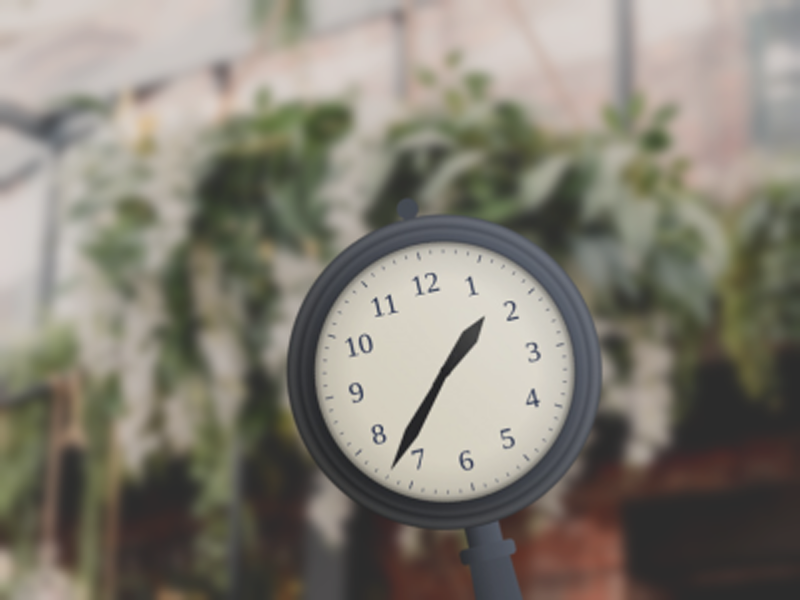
1:37
